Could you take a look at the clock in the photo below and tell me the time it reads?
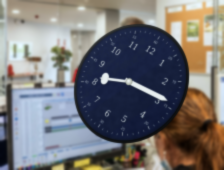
8:14
